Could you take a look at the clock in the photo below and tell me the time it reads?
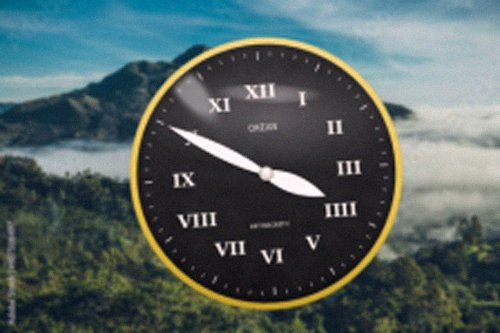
3:50
